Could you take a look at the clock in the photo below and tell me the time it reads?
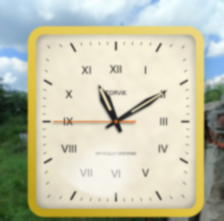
11:09:45
